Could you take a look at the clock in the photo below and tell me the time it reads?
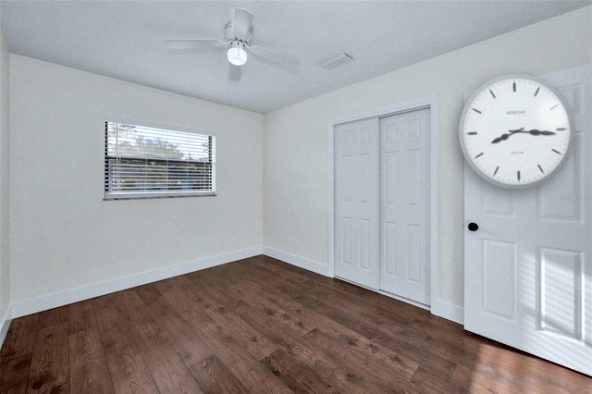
8:16
